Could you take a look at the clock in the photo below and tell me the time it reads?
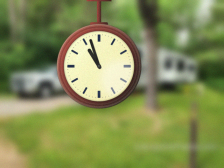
10:57
